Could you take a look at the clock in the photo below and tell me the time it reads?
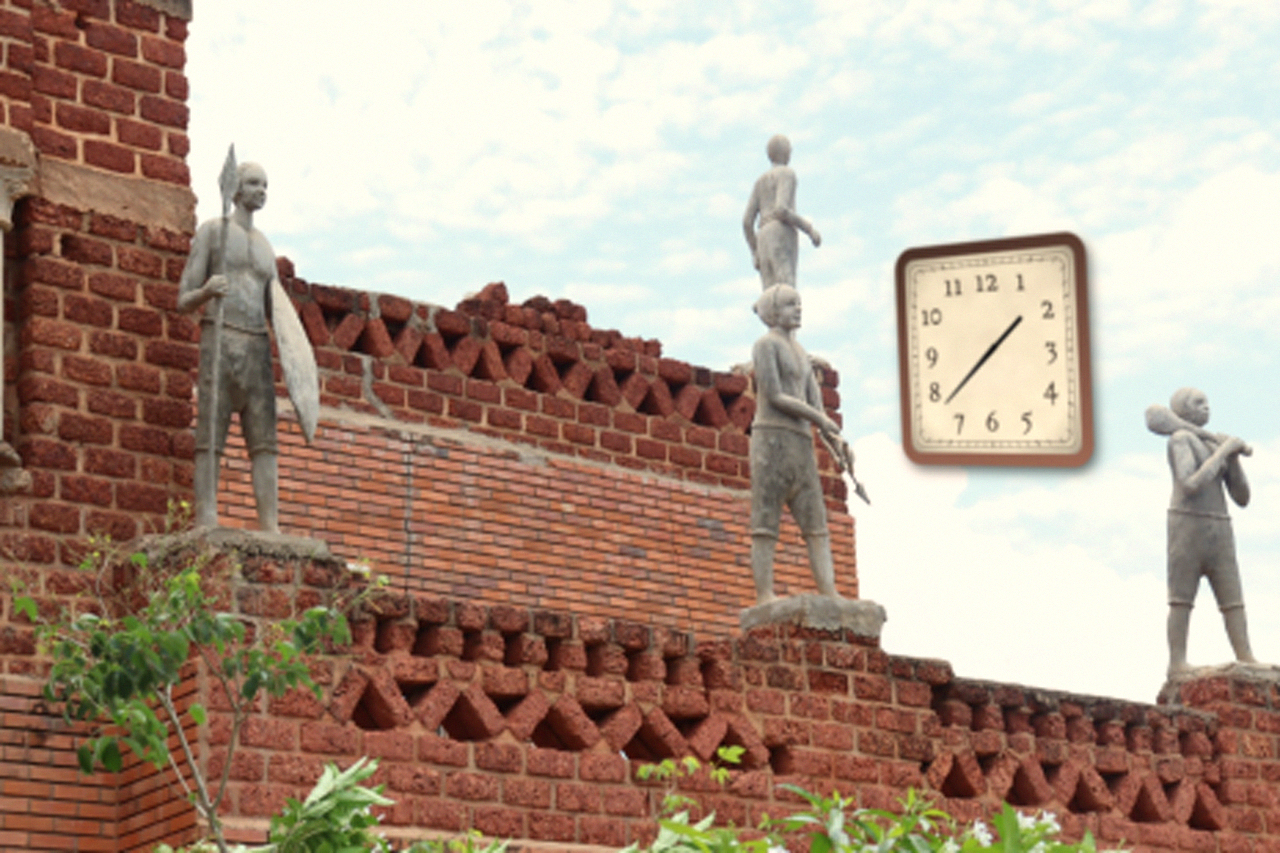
1:38
